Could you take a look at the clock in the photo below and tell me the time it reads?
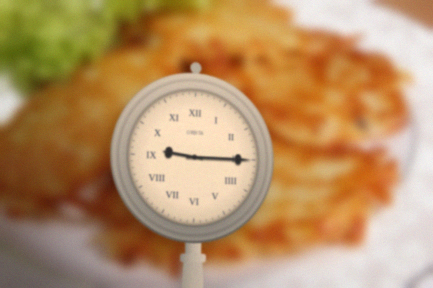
9:15
